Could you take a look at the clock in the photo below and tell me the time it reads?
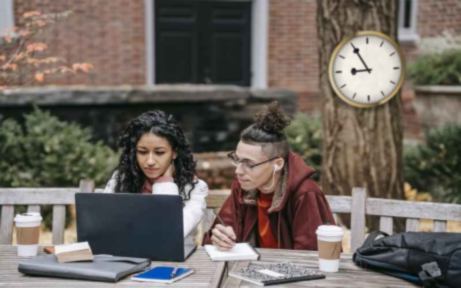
8:55
